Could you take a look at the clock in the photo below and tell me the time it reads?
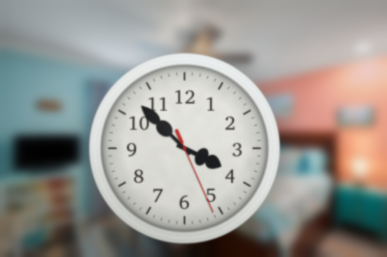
3:52:26
